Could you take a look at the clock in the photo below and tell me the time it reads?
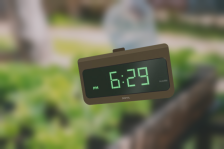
6:29
